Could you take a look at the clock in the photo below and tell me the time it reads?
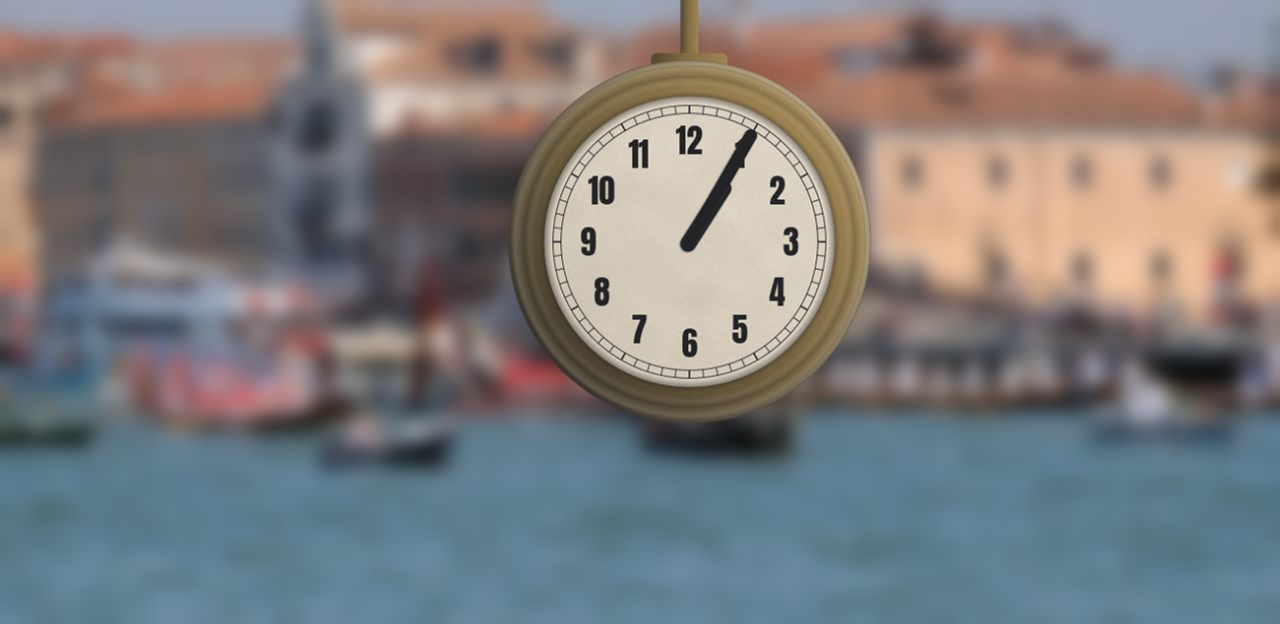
1:05
